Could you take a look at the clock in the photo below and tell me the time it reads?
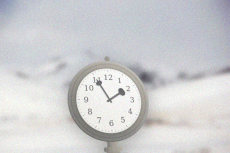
1:55
